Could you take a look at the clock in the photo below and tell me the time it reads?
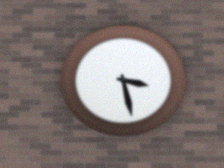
3:28
